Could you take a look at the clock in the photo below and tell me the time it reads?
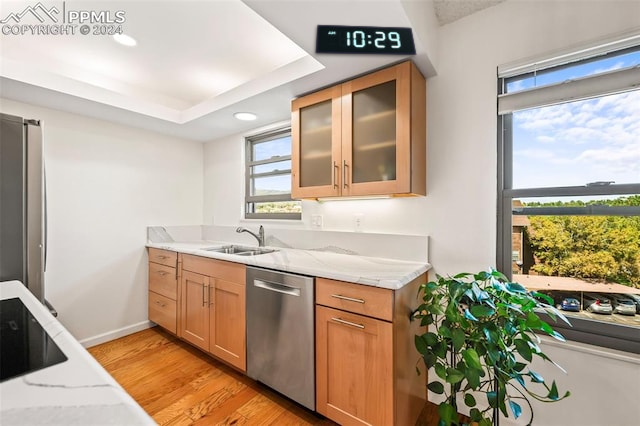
10:29
